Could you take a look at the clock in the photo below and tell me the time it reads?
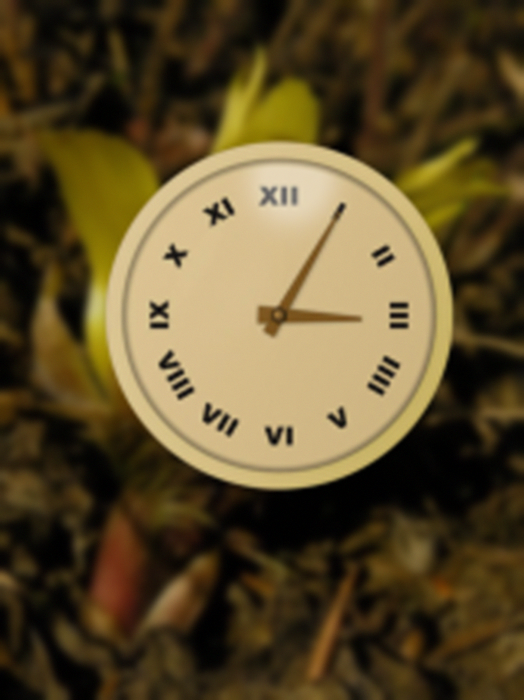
3:05
